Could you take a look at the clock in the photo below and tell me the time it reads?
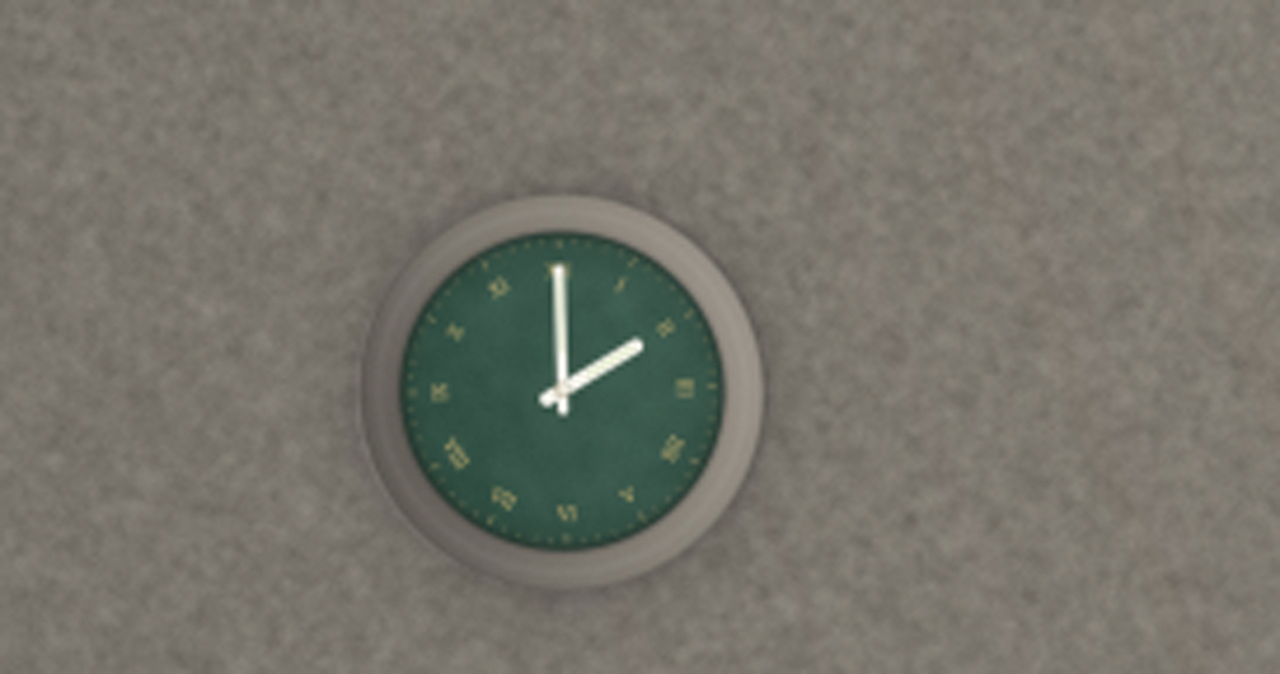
2:00
